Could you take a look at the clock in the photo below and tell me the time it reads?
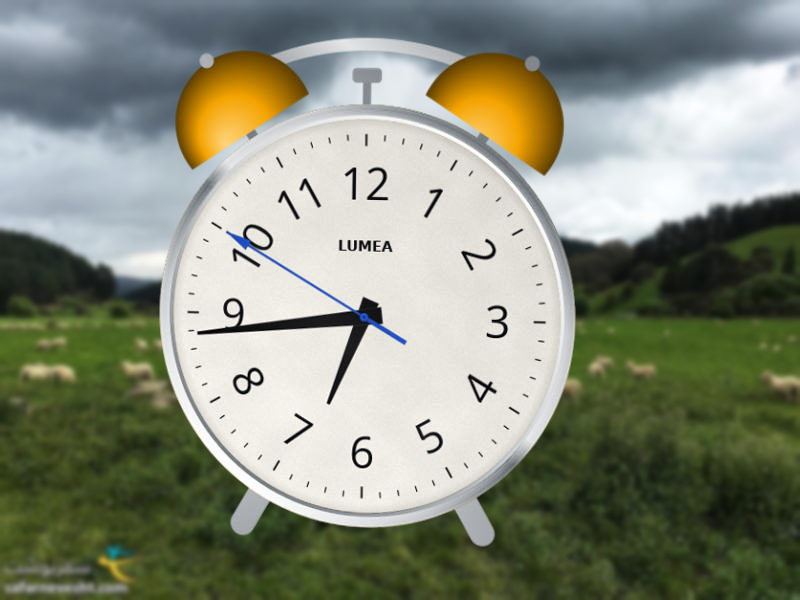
6:43:50
